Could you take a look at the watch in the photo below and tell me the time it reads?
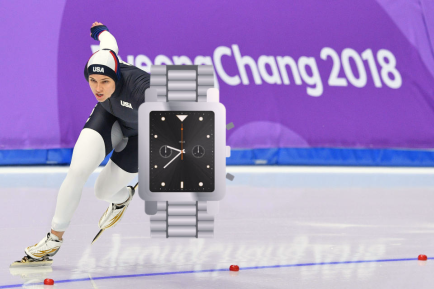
9:38
